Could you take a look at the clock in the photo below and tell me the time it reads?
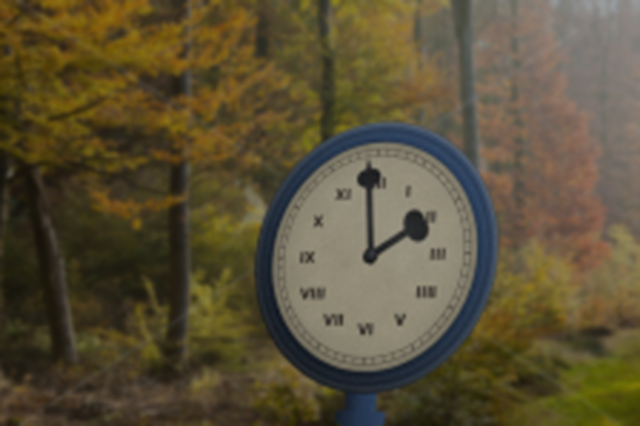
1:59
